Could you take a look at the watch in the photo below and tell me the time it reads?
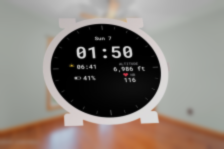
1:50
